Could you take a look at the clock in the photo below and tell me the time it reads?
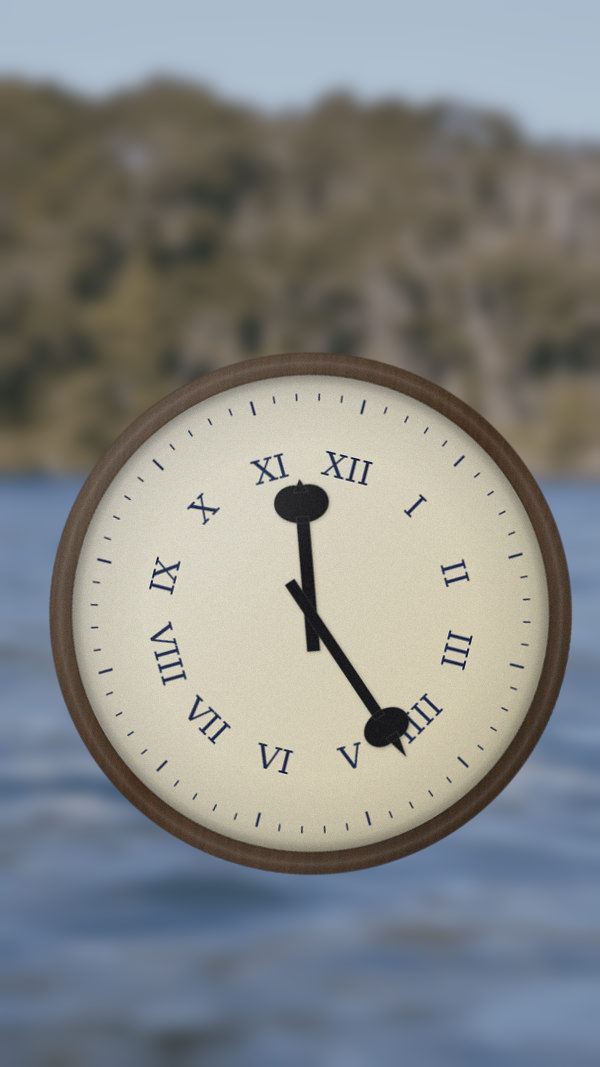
11:22
